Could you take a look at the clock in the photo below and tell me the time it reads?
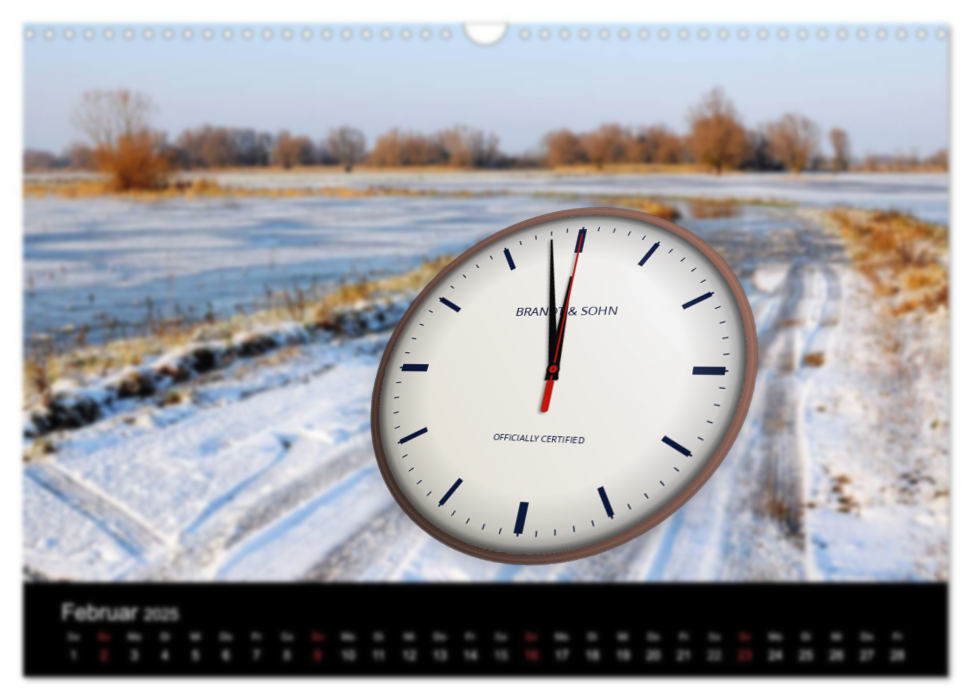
11:58:00
